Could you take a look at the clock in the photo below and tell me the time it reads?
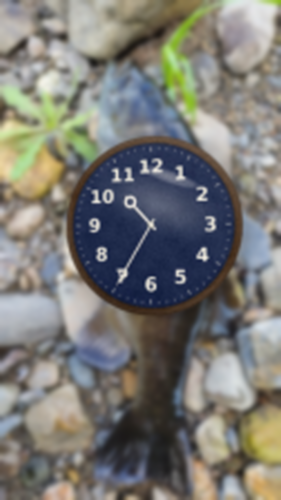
10:35
